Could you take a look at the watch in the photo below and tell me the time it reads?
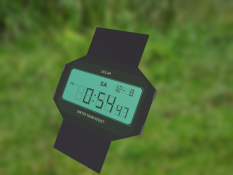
0:54:47
